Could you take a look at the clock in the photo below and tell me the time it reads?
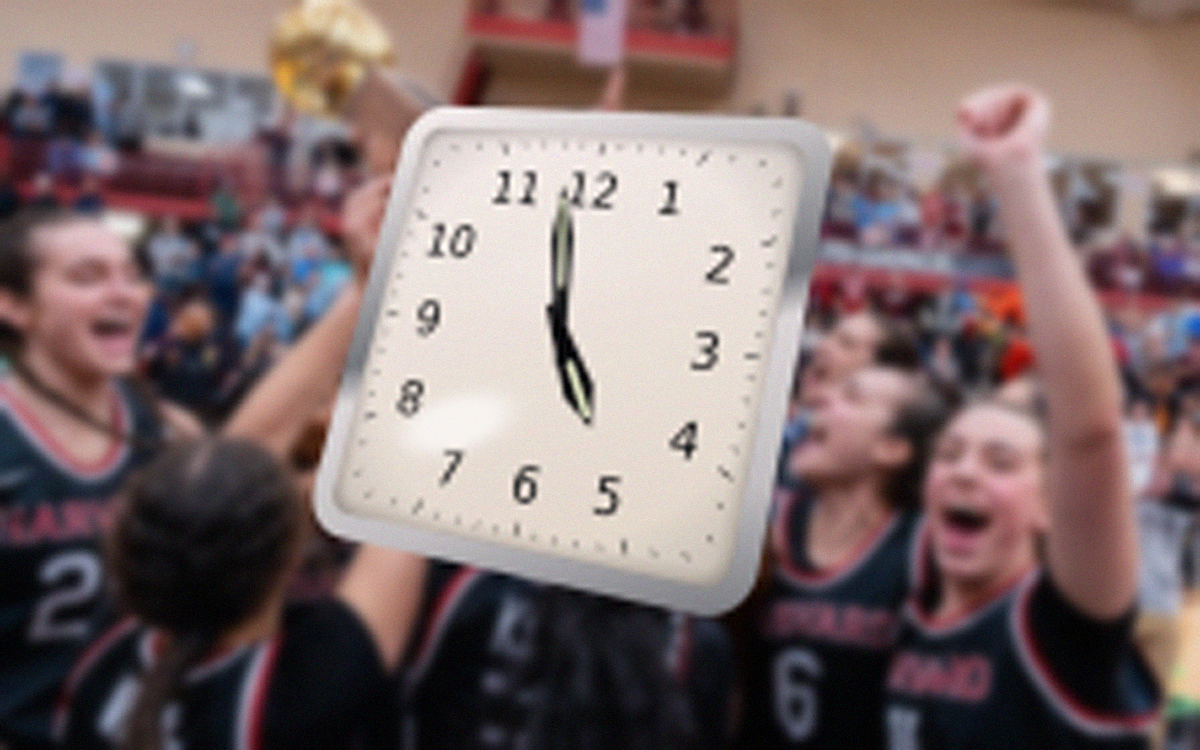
4:58
